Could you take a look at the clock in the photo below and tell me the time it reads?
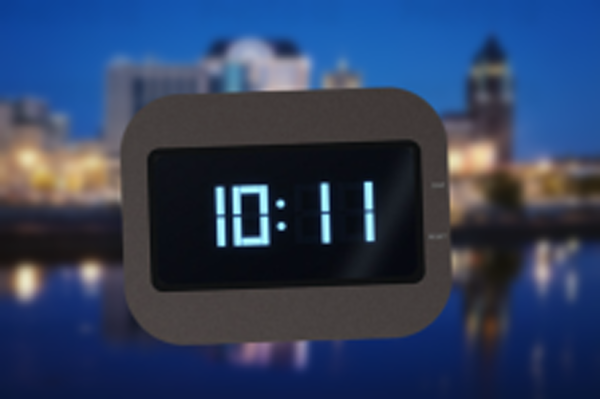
10:11
